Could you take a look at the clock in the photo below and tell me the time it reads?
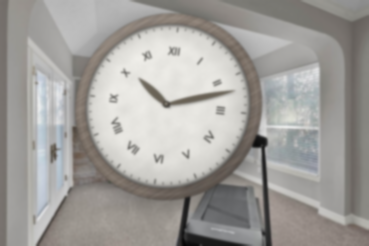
10:12
